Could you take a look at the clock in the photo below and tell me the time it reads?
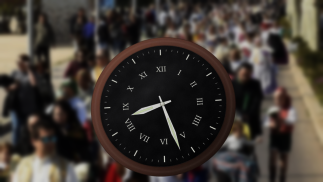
8:27
